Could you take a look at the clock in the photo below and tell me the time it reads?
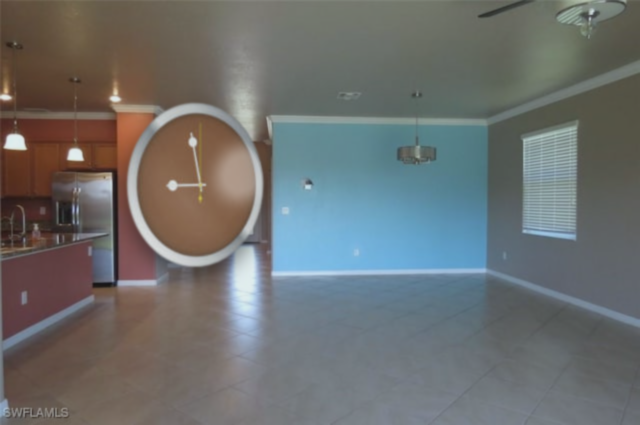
8:58:00
